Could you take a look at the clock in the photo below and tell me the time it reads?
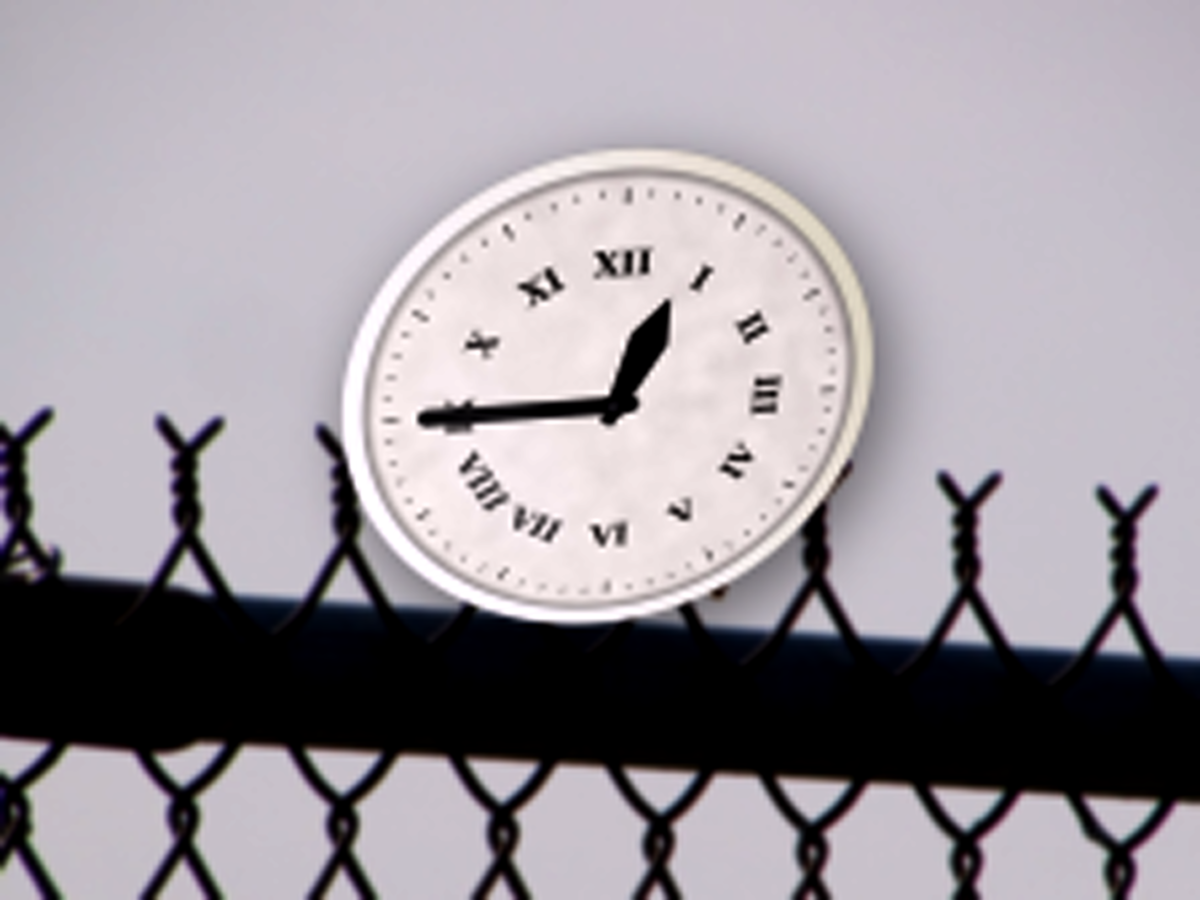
12:45
